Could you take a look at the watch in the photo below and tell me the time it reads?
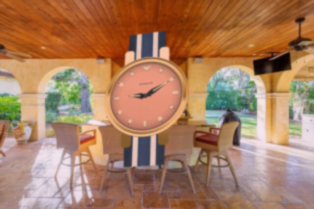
9:10
